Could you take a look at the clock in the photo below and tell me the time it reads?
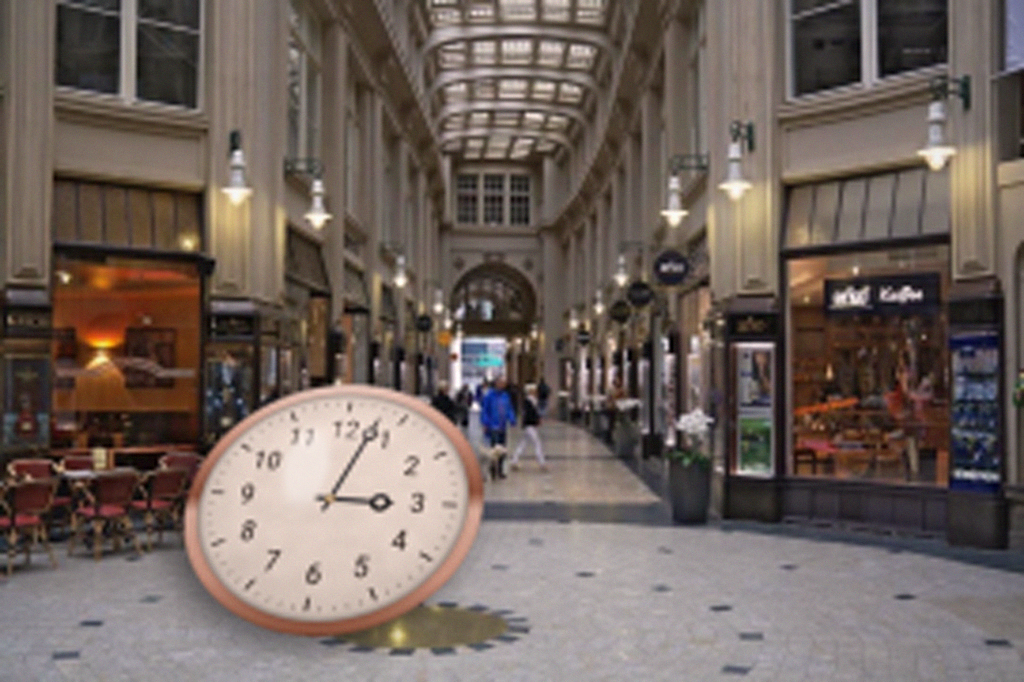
3:03
